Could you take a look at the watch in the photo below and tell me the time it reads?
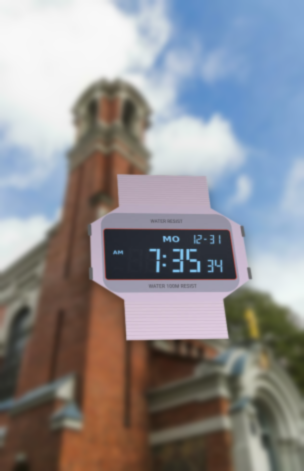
7:35:34
